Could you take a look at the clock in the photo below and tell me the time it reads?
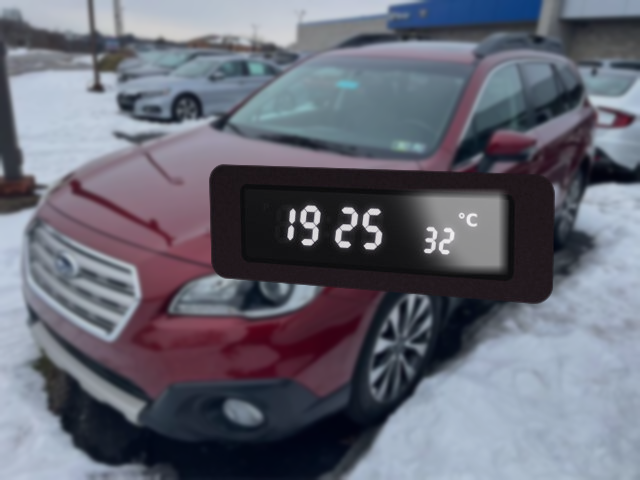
19:25
